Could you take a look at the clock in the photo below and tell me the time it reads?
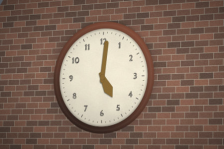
5:01
